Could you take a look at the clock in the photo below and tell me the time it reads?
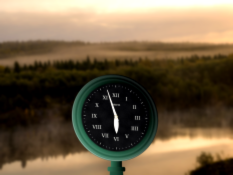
5:57
